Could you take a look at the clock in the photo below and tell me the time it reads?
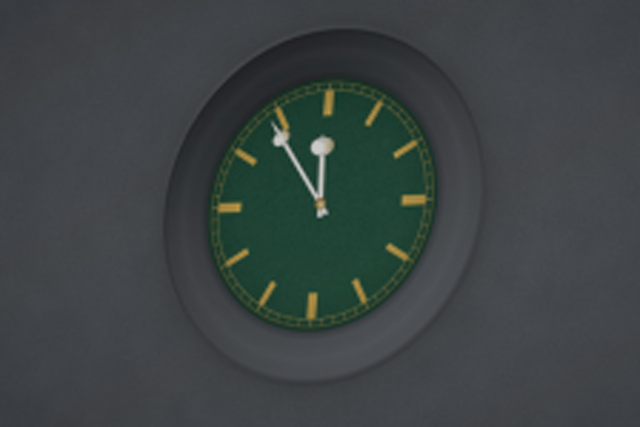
11:54
